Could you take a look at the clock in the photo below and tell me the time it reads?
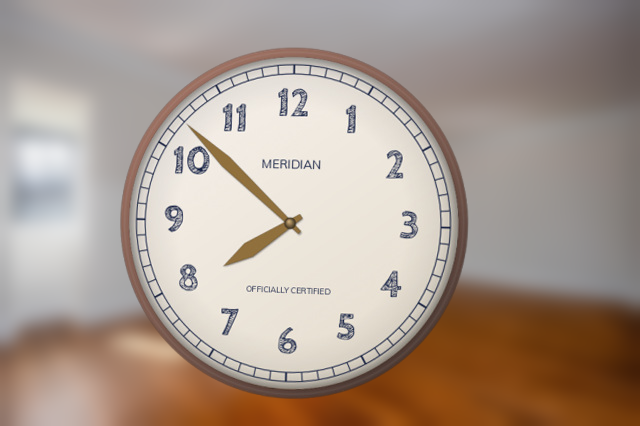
7:52
